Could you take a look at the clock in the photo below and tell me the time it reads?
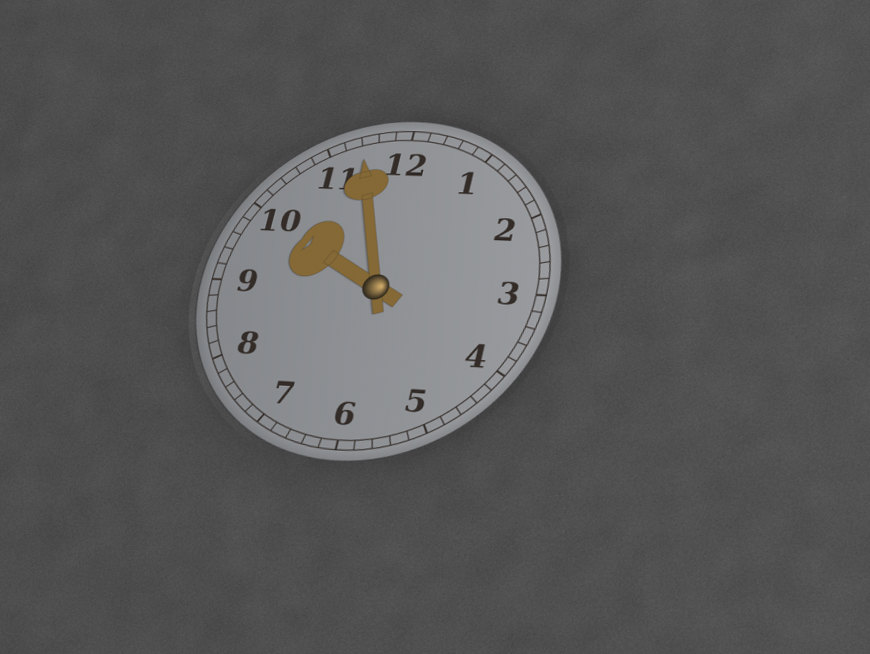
9:57
